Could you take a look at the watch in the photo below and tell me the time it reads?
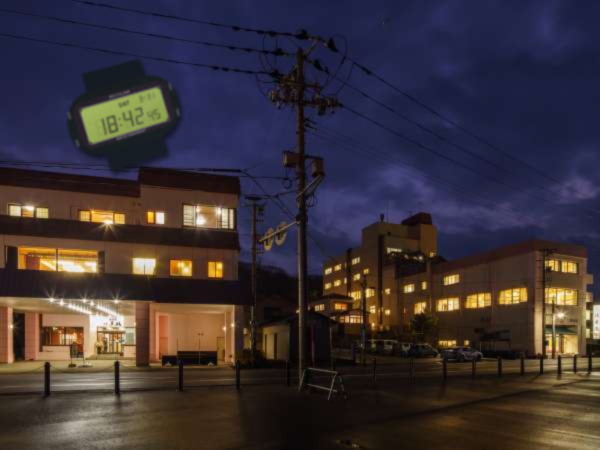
18:42
